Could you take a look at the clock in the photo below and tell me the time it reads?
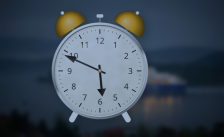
5:49
